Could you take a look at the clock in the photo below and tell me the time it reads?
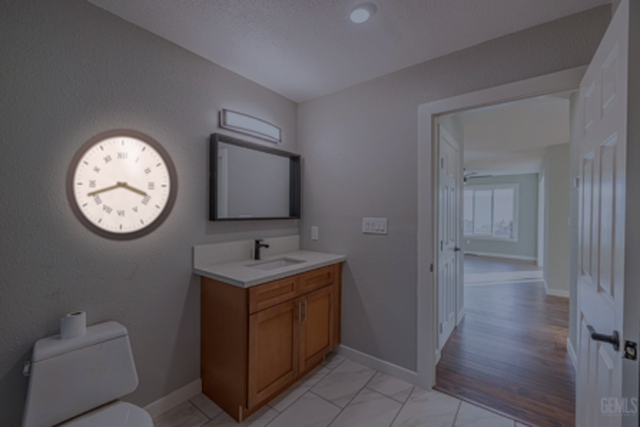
3:42
